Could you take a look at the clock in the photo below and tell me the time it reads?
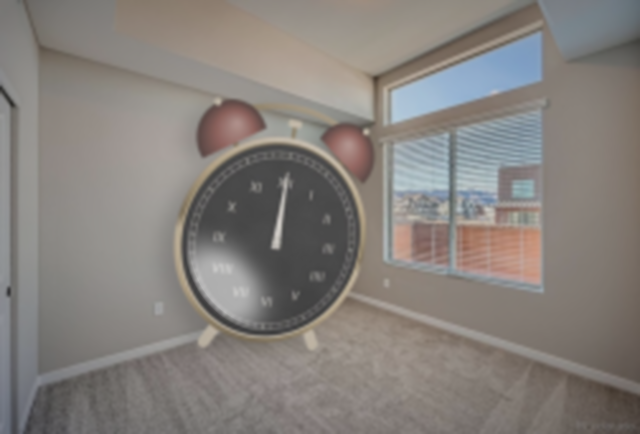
12:00
